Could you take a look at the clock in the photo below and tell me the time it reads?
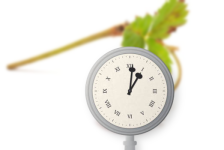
1:01
